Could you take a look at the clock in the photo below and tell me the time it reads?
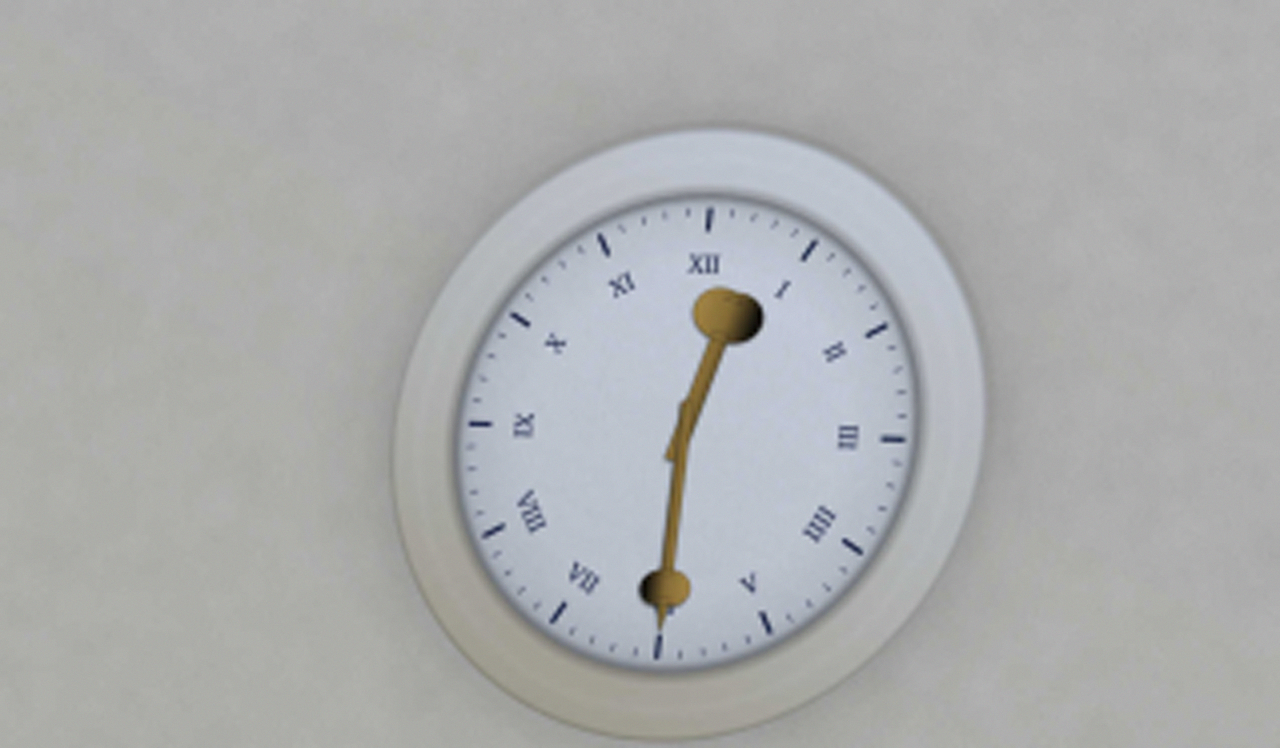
12:30
